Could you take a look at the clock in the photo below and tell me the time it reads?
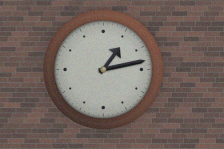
1:13
